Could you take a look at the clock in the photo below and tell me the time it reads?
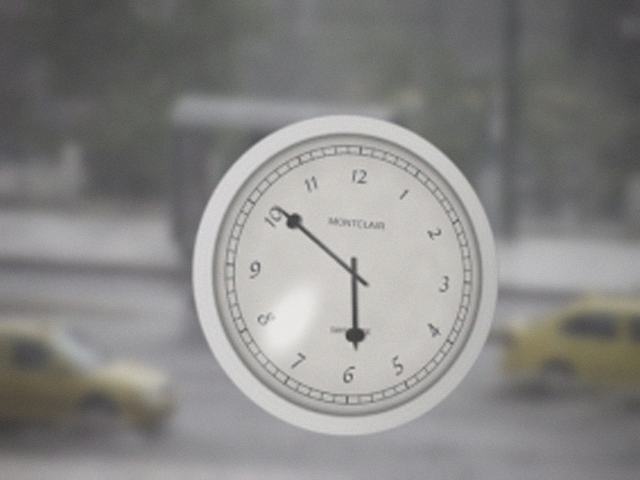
5:51
